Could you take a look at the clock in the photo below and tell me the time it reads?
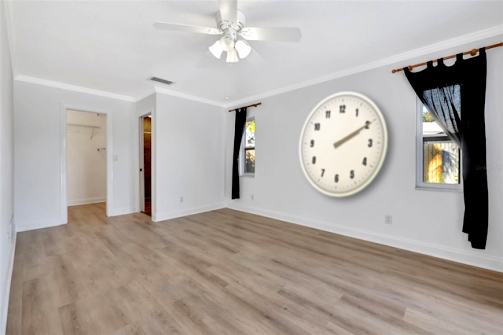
2:10
